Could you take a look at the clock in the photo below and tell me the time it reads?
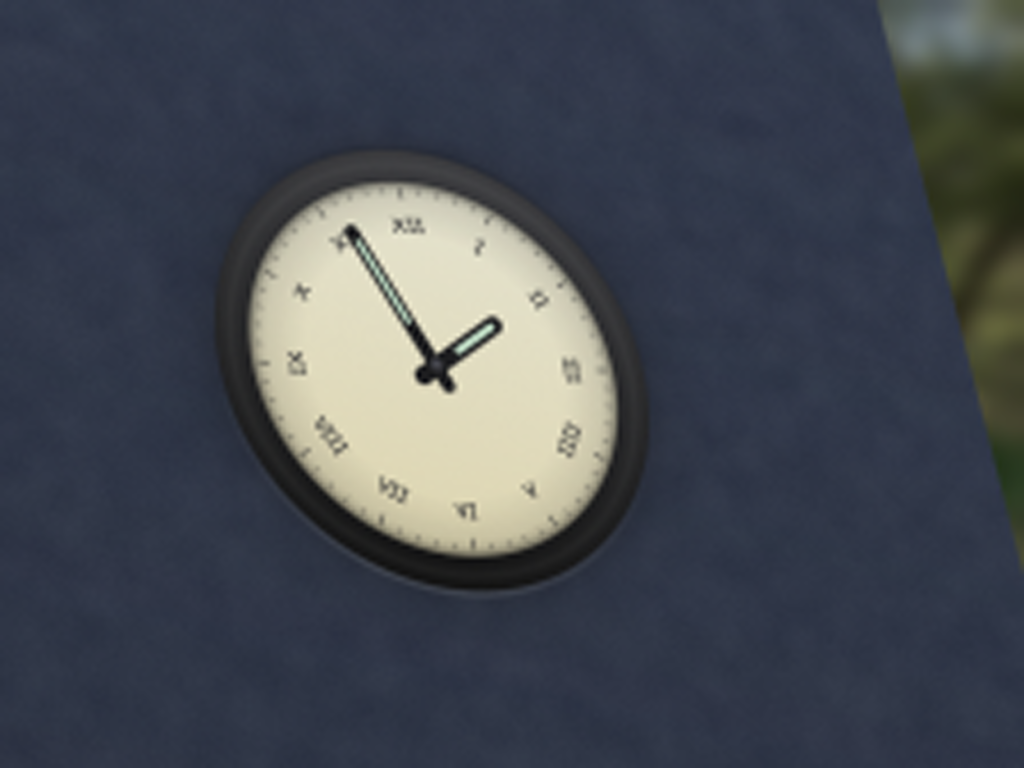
1:56
